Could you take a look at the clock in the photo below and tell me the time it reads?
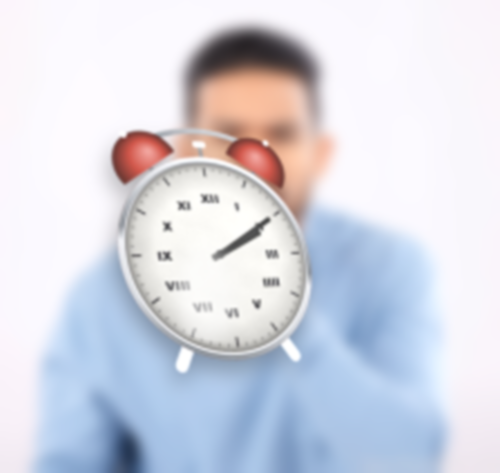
2:10
